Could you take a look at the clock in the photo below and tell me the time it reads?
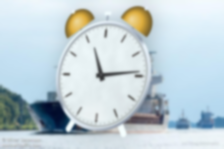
11:14
